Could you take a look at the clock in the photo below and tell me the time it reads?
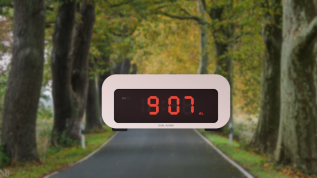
9:07
